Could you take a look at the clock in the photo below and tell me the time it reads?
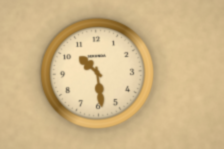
10:29
